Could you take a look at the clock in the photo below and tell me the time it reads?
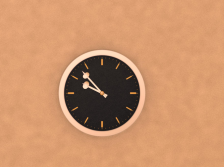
9:53
